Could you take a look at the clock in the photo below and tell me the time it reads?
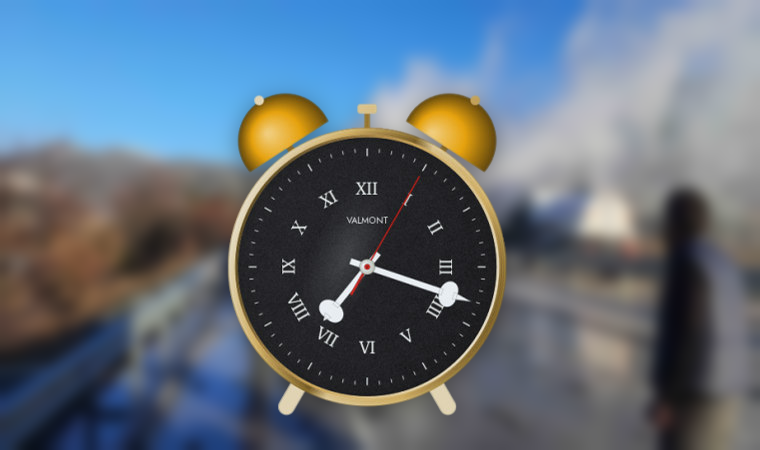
7:18:05
